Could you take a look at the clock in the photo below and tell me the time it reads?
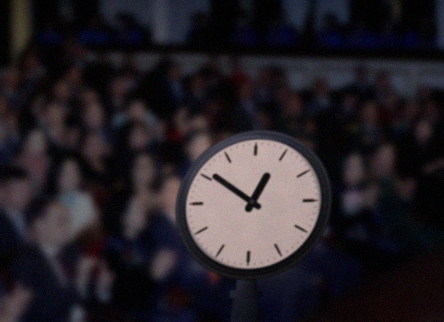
12:51
